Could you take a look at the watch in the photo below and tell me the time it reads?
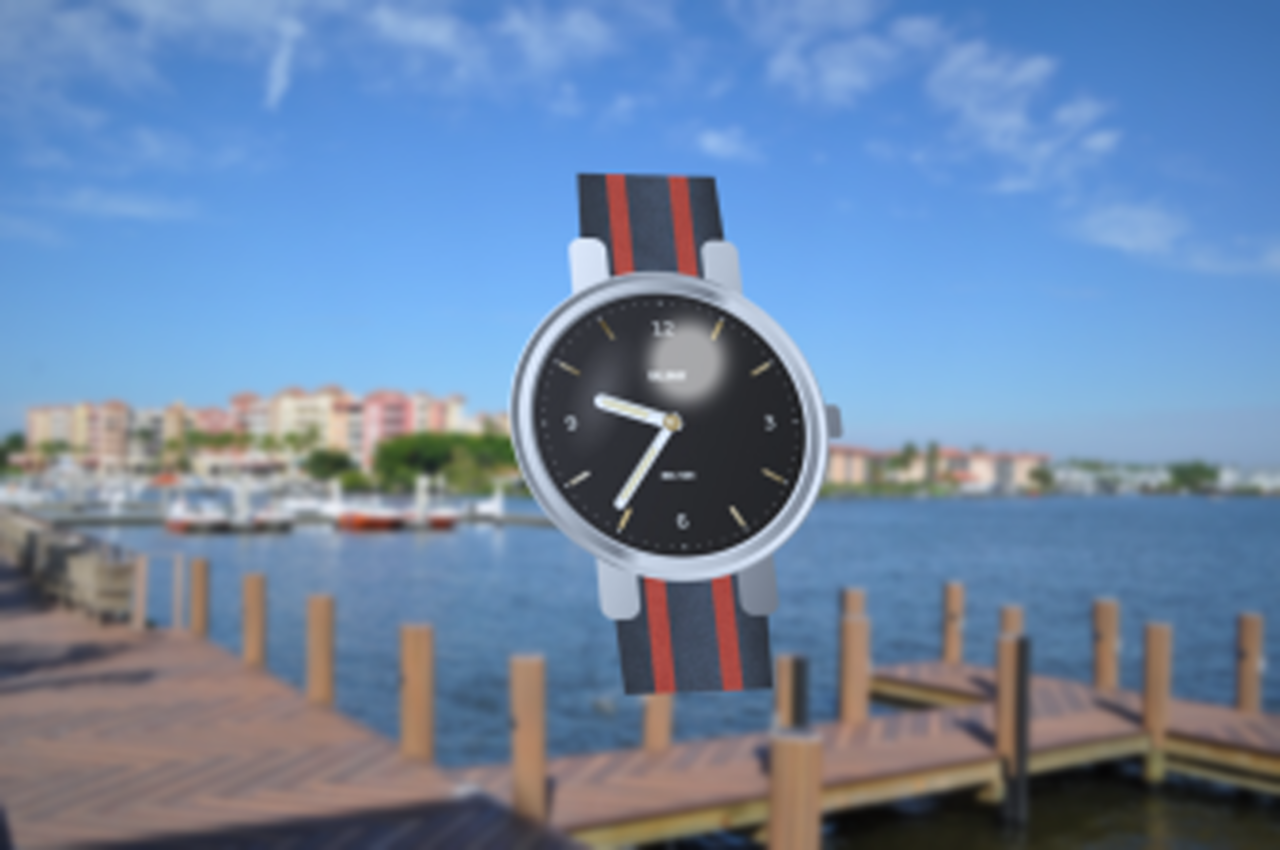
9:36
